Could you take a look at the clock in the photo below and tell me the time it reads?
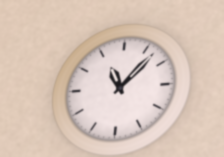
11:07
